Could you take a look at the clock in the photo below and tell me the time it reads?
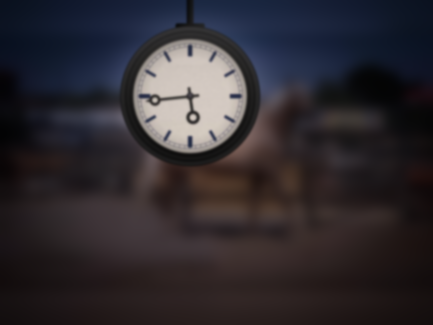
5:44
